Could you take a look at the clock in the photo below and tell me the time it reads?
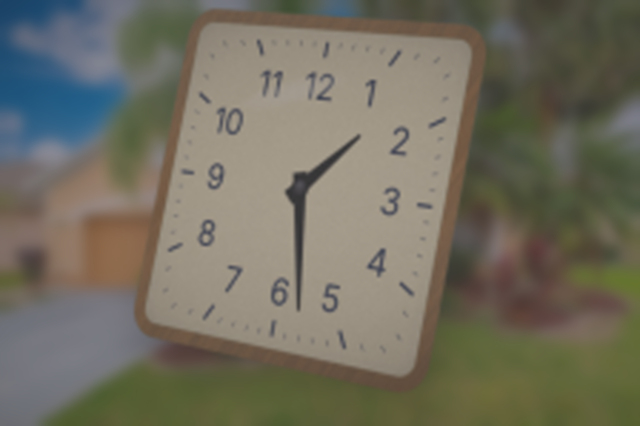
1:28
